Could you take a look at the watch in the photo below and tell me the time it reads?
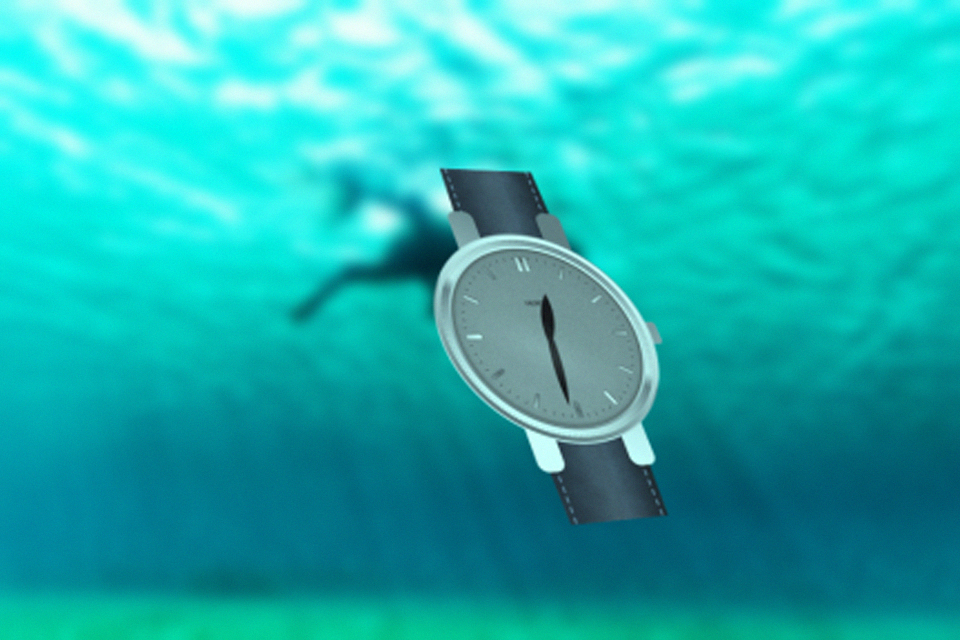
12:31
